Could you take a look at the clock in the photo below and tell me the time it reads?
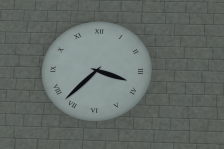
3:37
